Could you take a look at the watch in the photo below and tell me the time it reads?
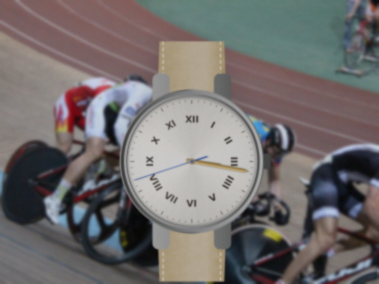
3:16:42
